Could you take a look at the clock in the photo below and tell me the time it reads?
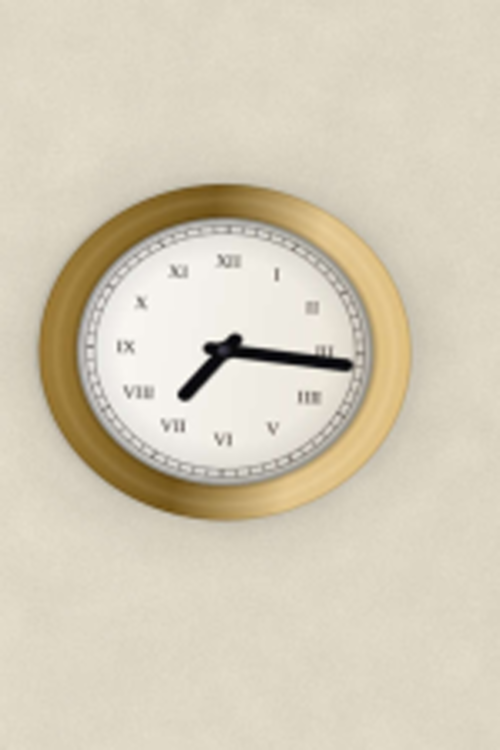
7:16
